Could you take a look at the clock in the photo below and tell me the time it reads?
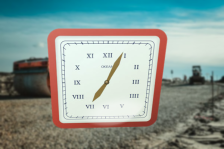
7:04
